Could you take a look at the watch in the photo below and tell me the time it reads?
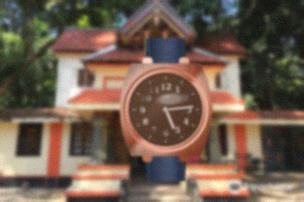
5:14
